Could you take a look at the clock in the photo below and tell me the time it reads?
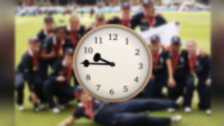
9:45
